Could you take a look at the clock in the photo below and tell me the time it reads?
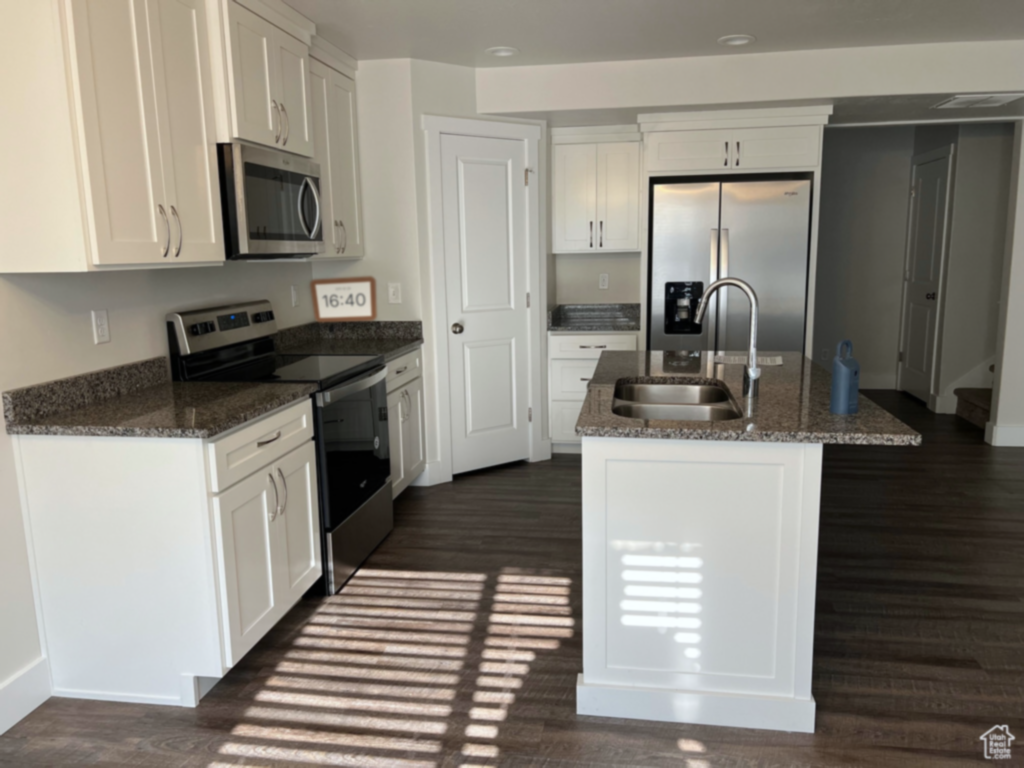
16:40
